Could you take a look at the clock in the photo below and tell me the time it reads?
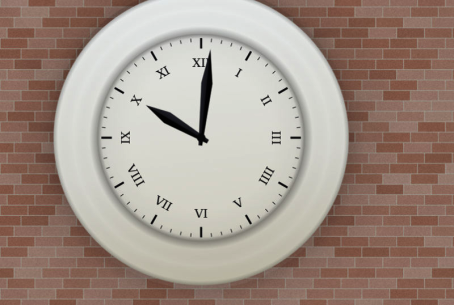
10:01
